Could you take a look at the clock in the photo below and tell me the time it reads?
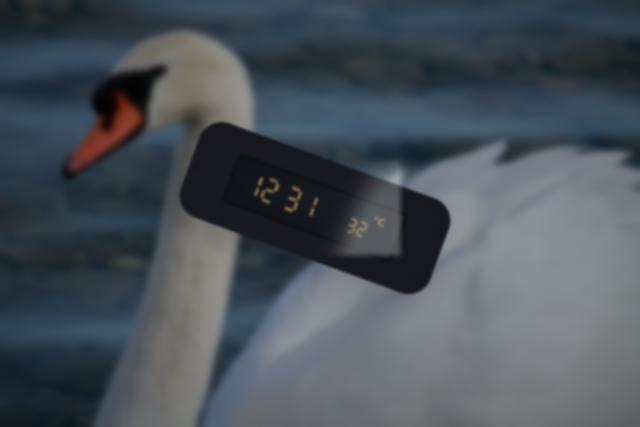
12:31
